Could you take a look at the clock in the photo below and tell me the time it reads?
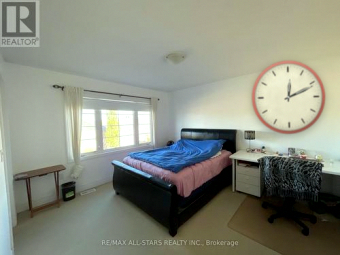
12:11
